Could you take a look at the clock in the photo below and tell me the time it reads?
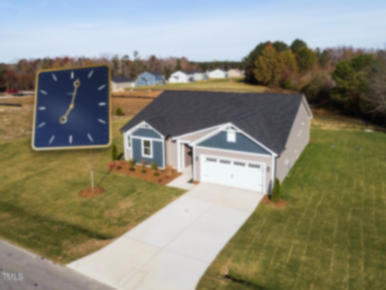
7:02
